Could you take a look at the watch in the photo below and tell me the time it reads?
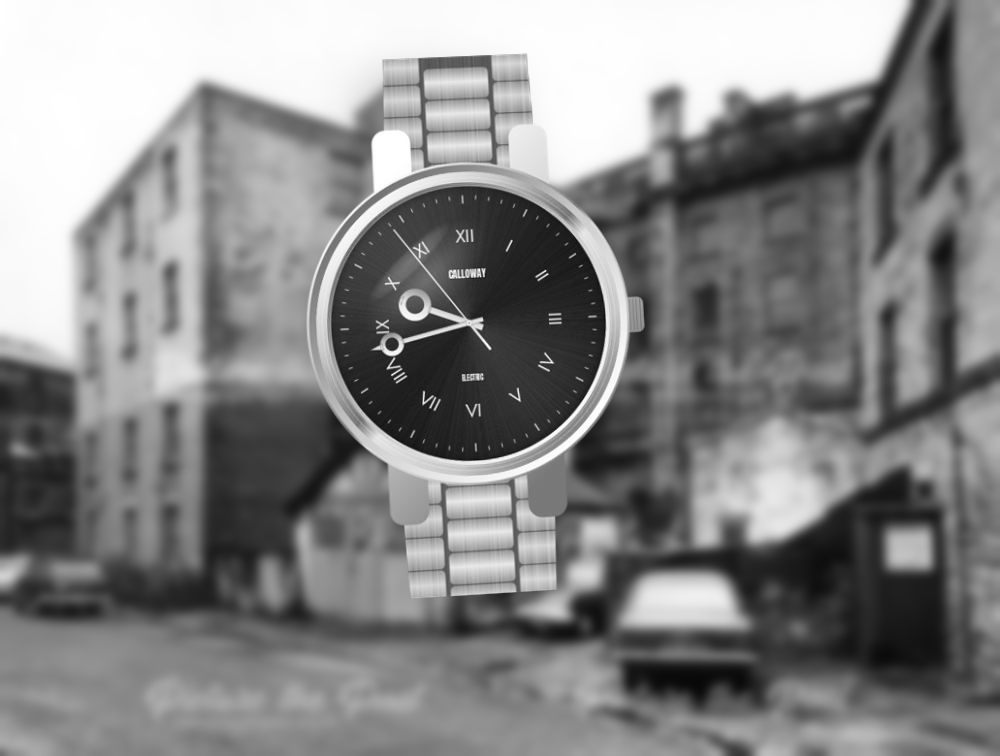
9:42:54
